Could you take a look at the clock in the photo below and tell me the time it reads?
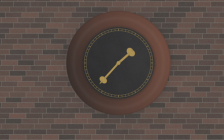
1:37
